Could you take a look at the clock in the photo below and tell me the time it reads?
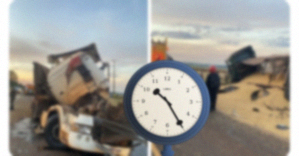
10:25
